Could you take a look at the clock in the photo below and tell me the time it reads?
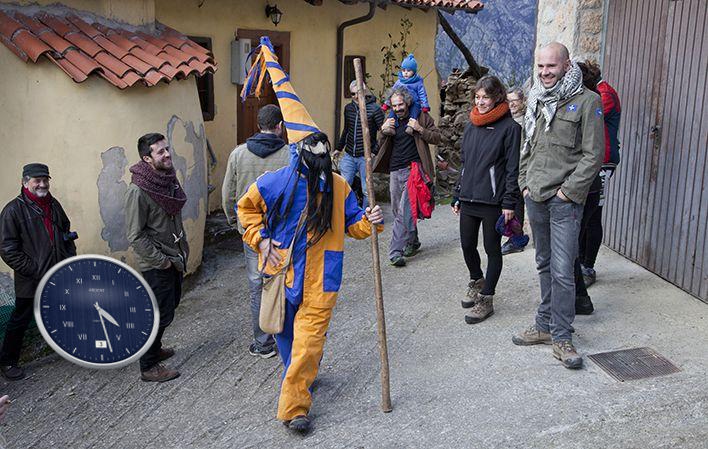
4:28
